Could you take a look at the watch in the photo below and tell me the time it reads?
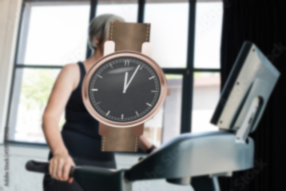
12:04
